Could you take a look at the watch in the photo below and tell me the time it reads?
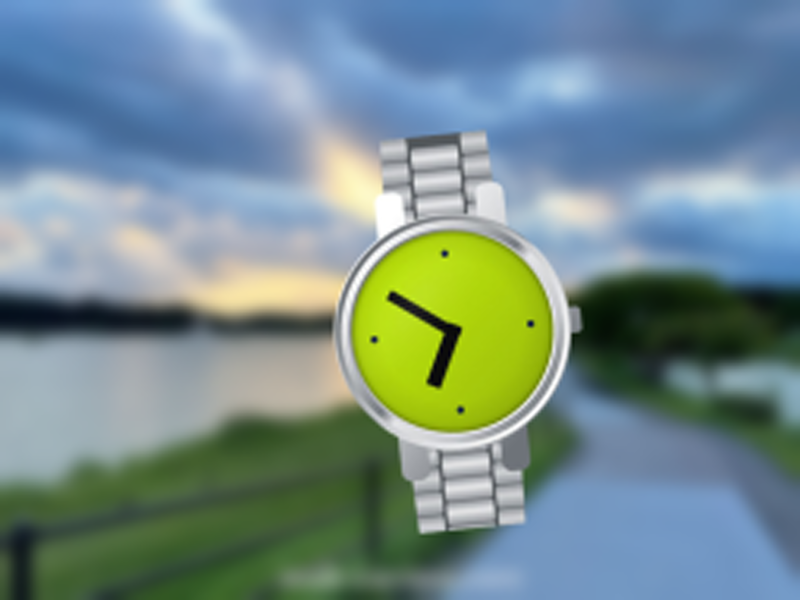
6:51
